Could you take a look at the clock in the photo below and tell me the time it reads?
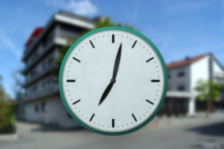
7:02
